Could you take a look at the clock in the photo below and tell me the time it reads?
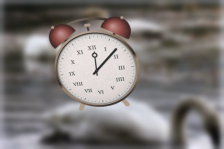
12:08
